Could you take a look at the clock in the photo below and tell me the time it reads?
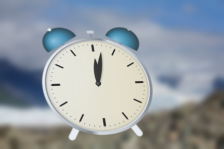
12:02
